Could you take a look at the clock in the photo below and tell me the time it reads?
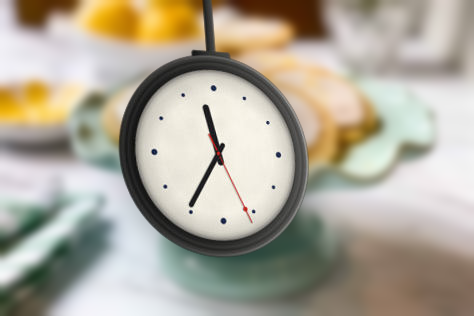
11:35:26
